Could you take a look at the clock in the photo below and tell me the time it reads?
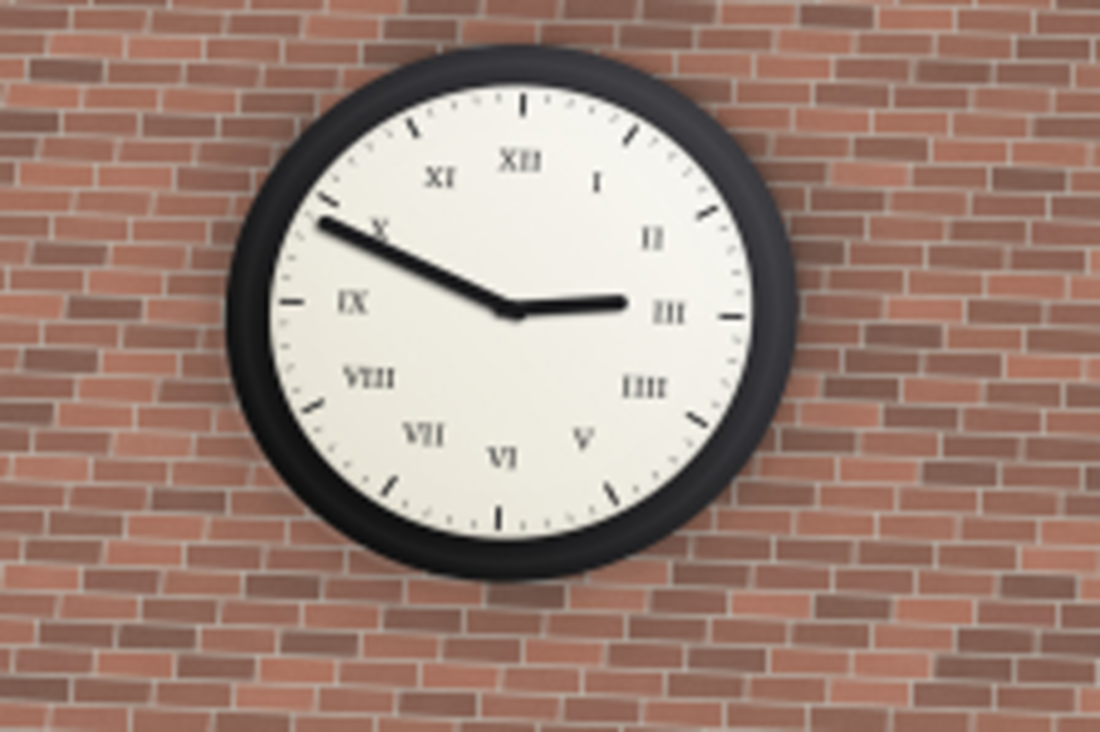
2:49
